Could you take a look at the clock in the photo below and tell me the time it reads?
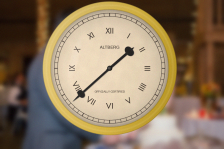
1:38
